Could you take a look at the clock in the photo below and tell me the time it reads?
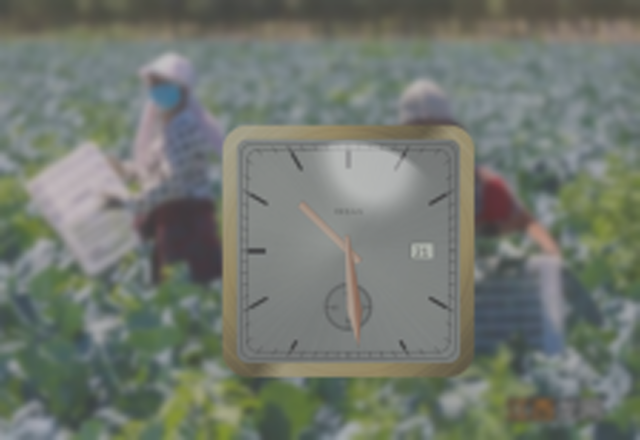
10:29
